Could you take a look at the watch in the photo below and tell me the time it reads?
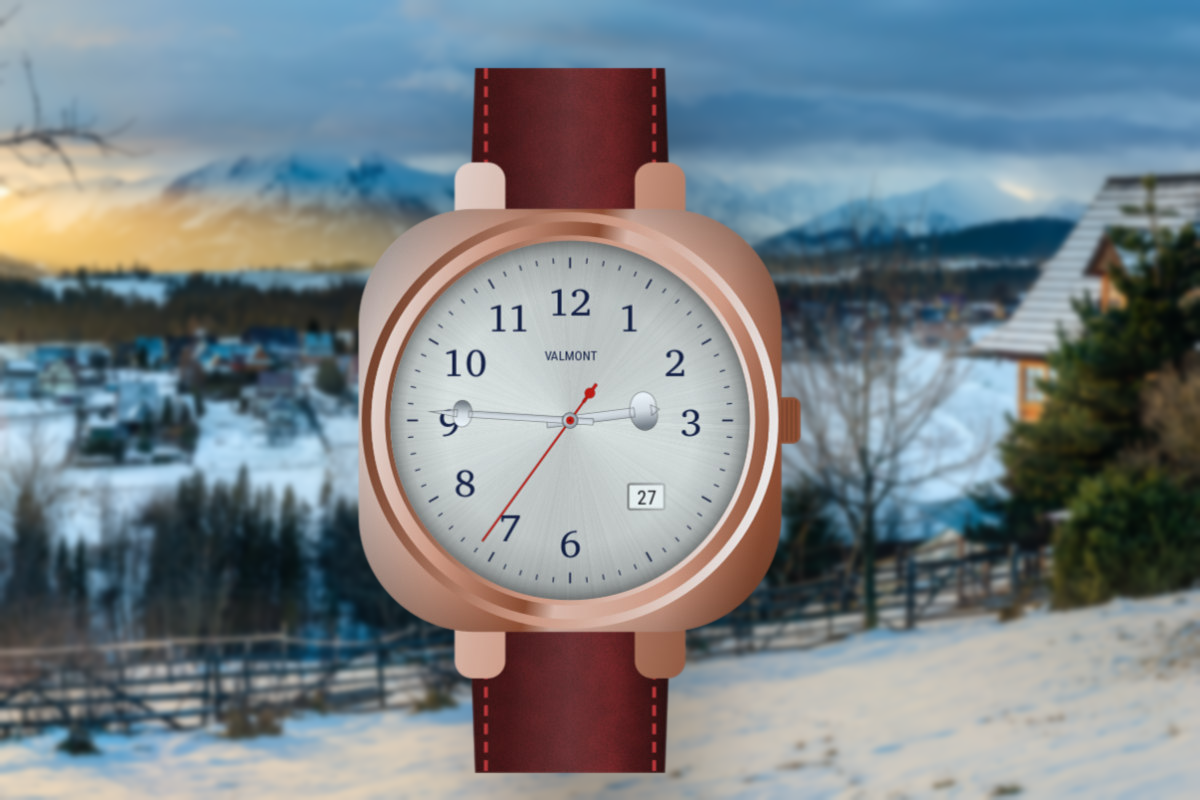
2:45:36
